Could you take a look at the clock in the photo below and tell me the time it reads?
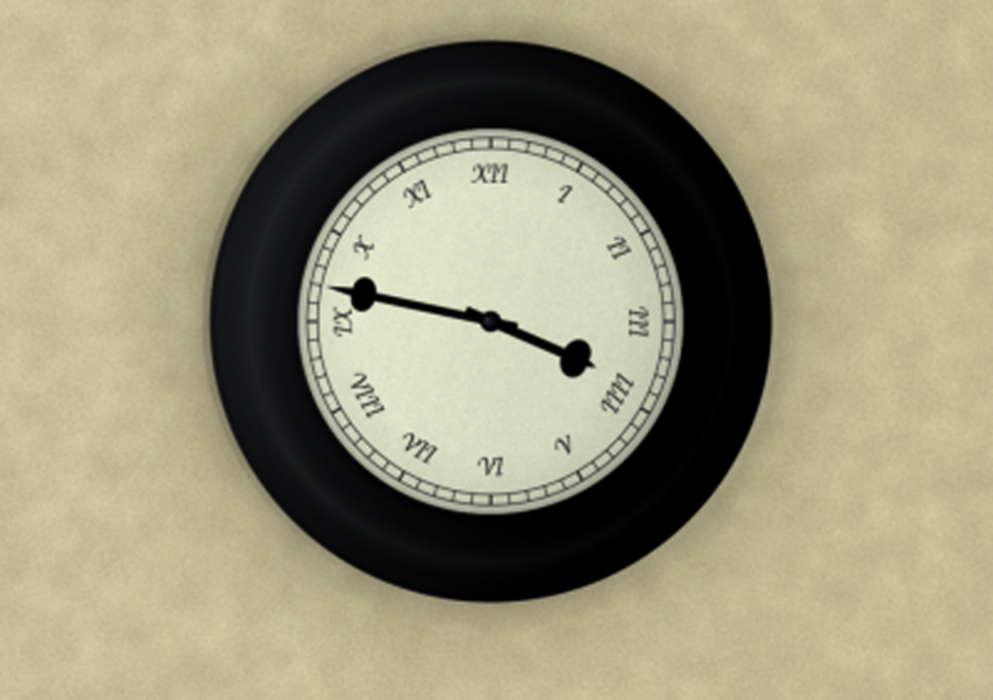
3:47
